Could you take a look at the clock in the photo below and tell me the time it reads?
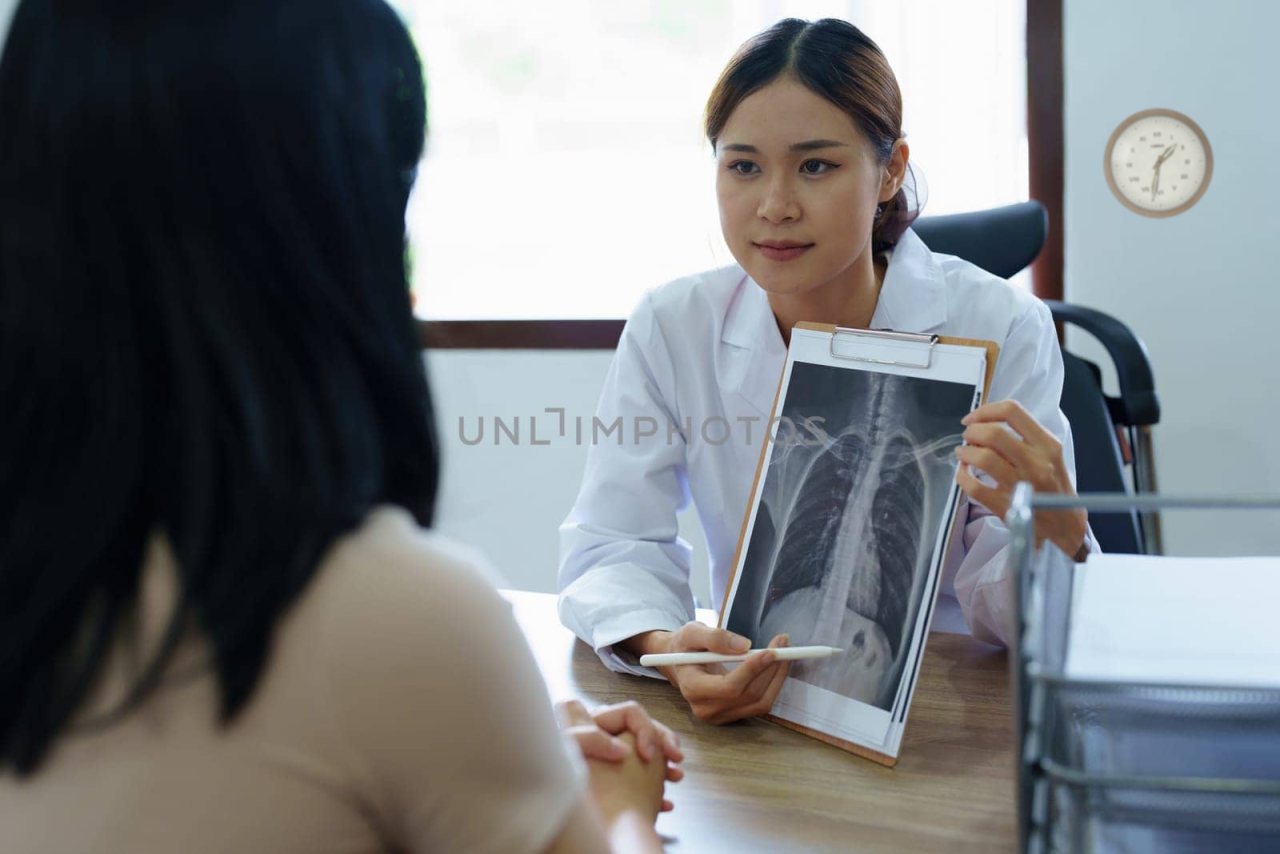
1:32
